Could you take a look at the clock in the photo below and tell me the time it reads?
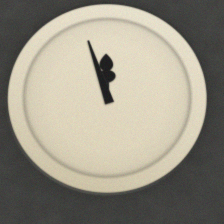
11:57
